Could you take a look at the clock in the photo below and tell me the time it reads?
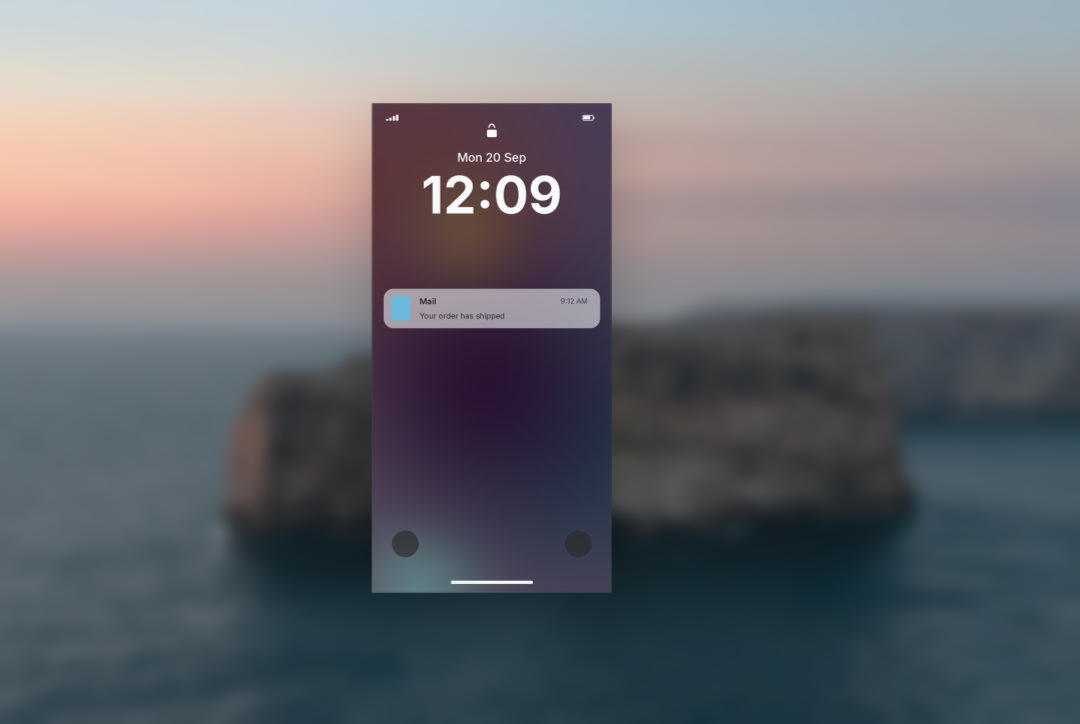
12:09
